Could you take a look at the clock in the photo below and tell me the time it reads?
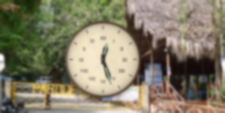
12:27
